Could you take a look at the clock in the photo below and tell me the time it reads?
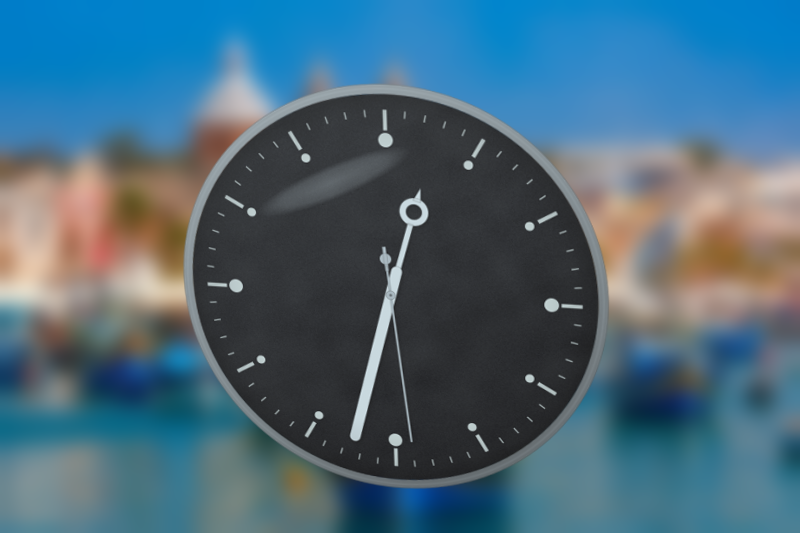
12:32:29
